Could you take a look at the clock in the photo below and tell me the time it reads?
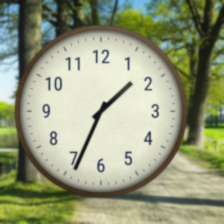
1:34
